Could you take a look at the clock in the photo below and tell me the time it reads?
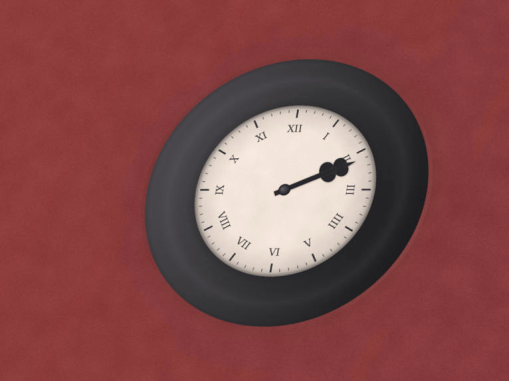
2:11
